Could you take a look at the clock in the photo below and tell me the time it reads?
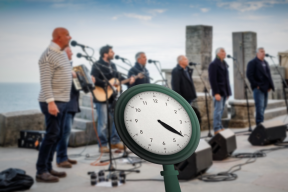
4:21
